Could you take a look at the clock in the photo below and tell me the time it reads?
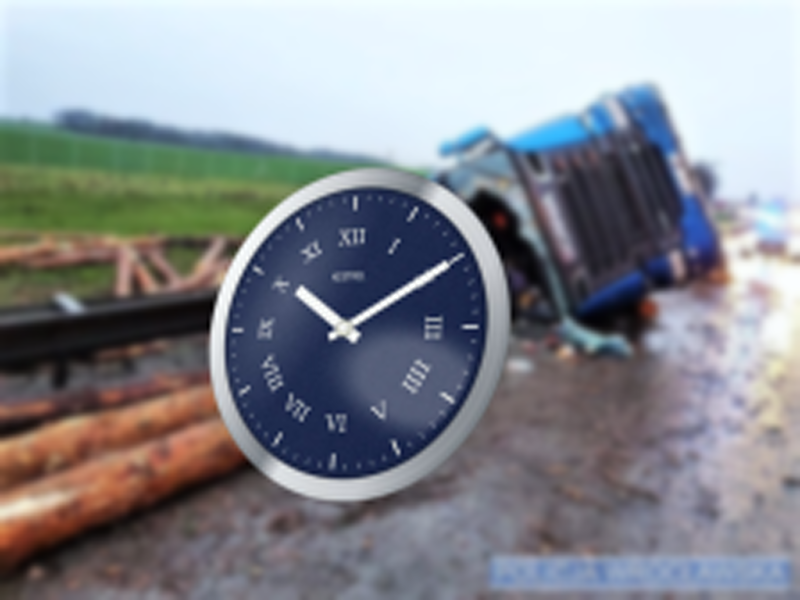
10:10
